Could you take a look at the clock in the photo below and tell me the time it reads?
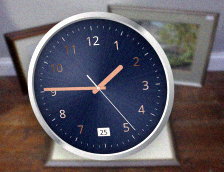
1:45:24
